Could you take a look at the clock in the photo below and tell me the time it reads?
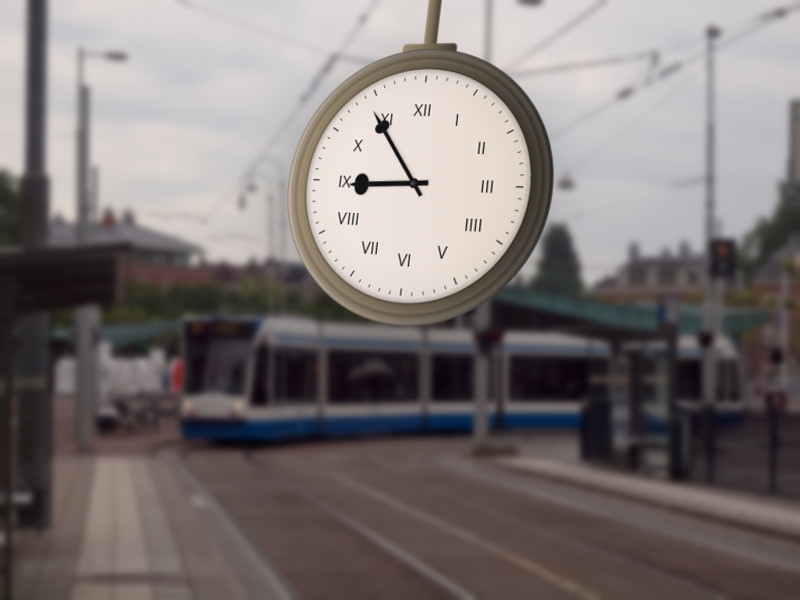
8:54
